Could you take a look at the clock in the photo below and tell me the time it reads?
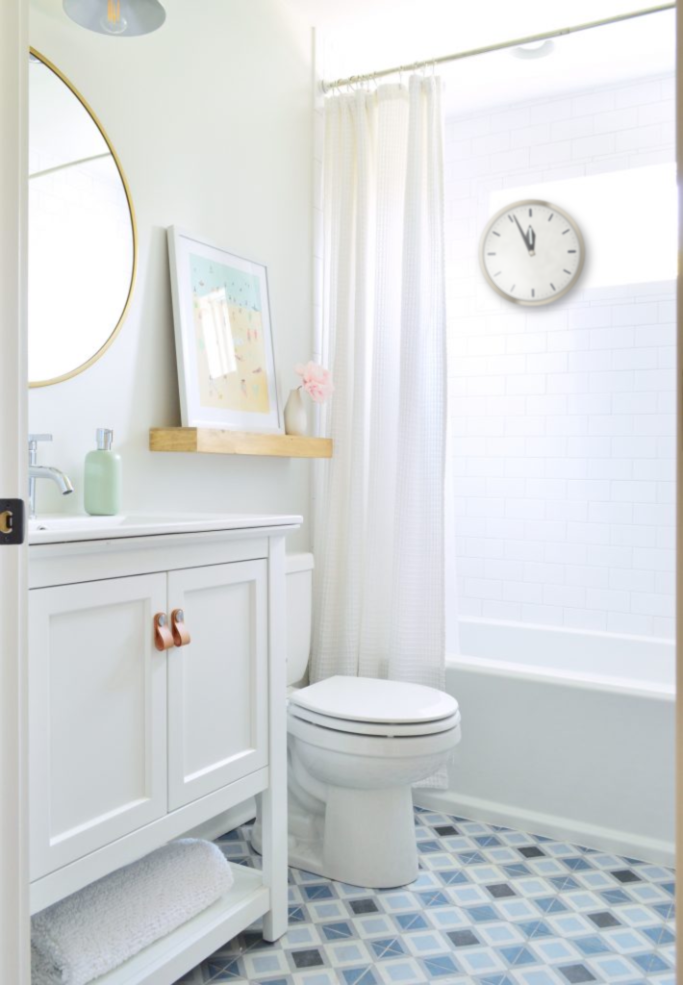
11:56
